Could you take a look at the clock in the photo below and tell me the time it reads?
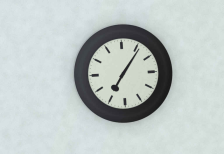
7:06
